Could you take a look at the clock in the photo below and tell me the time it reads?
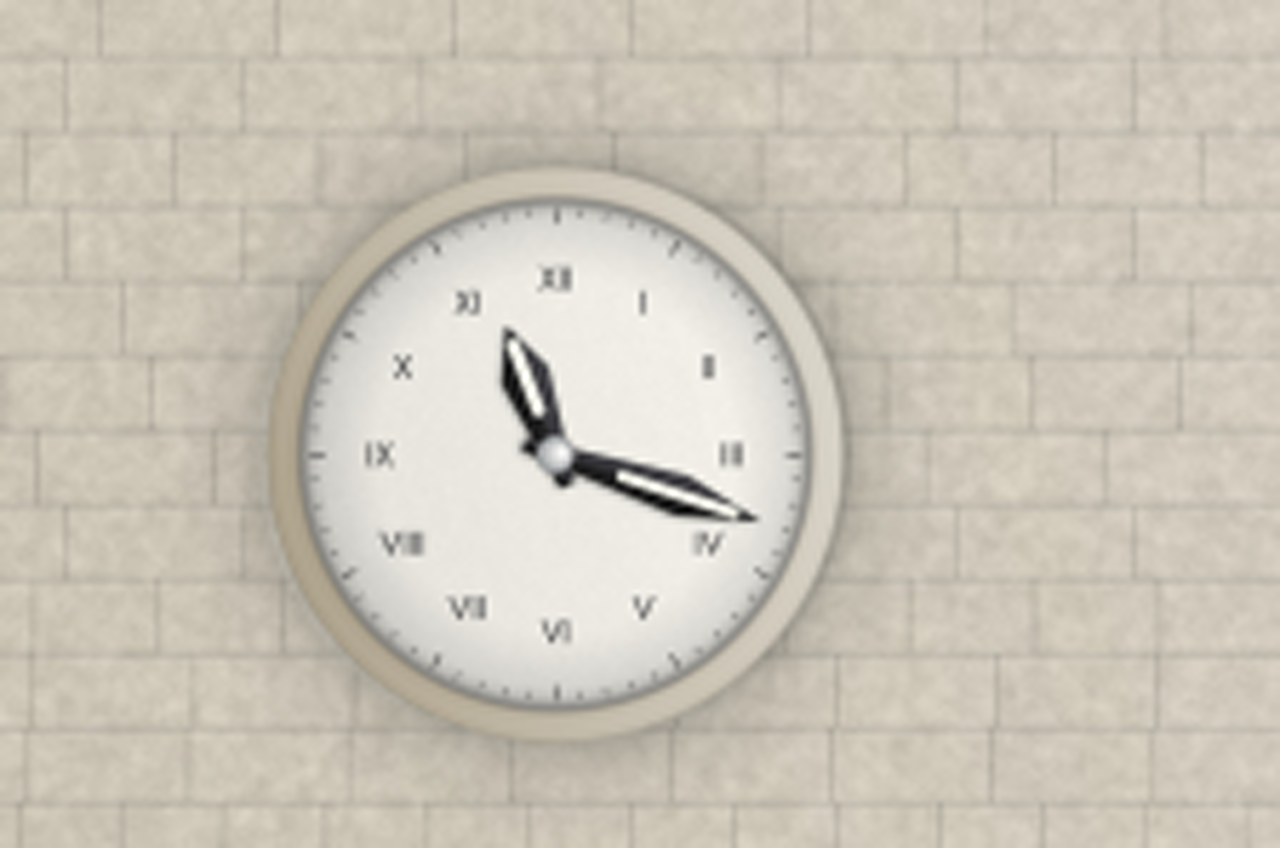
11:18
